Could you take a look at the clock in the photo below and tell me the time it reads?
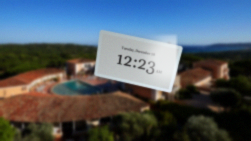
12:23
